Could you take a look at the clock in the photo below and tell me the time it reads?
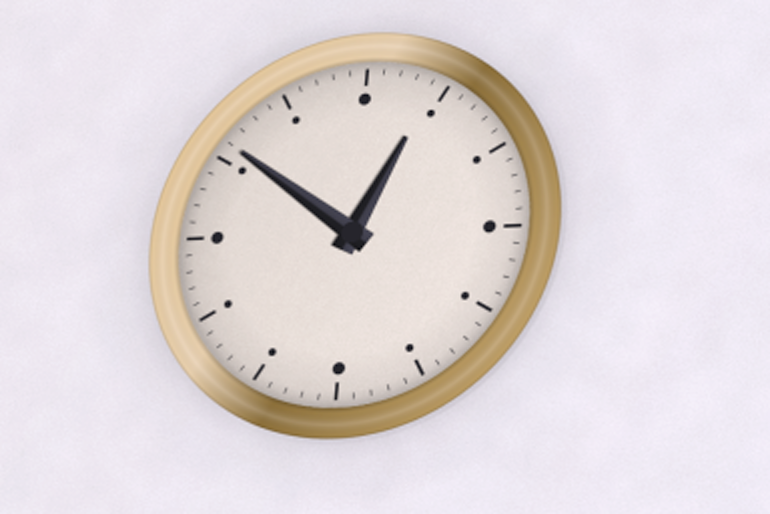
12:51
